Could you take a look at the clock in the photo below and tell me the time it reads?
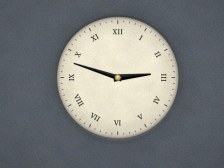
2:48
